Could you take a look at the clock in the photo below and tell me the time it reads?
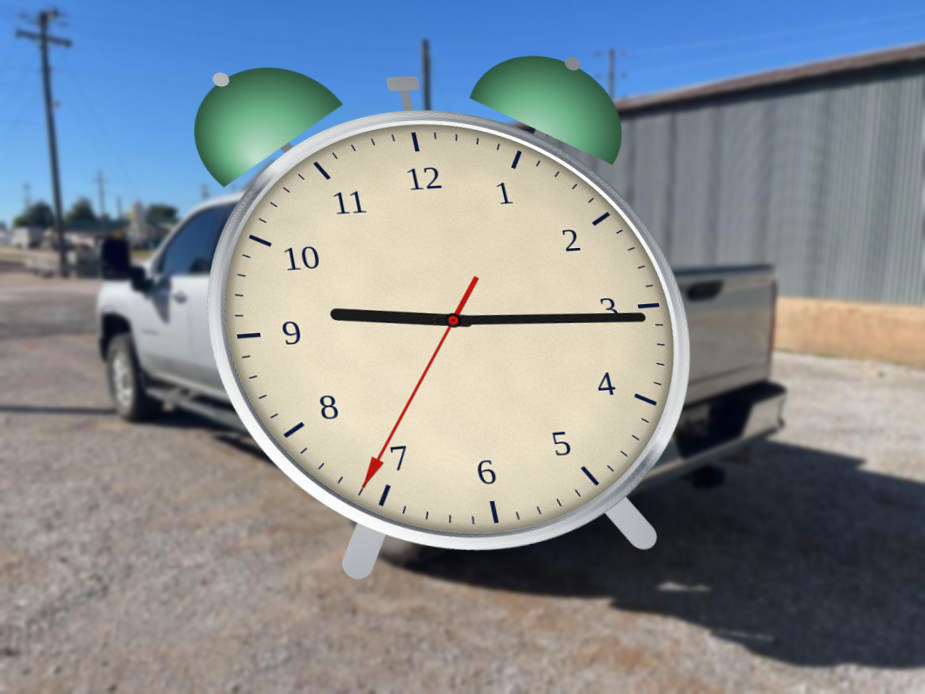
9:15:36
